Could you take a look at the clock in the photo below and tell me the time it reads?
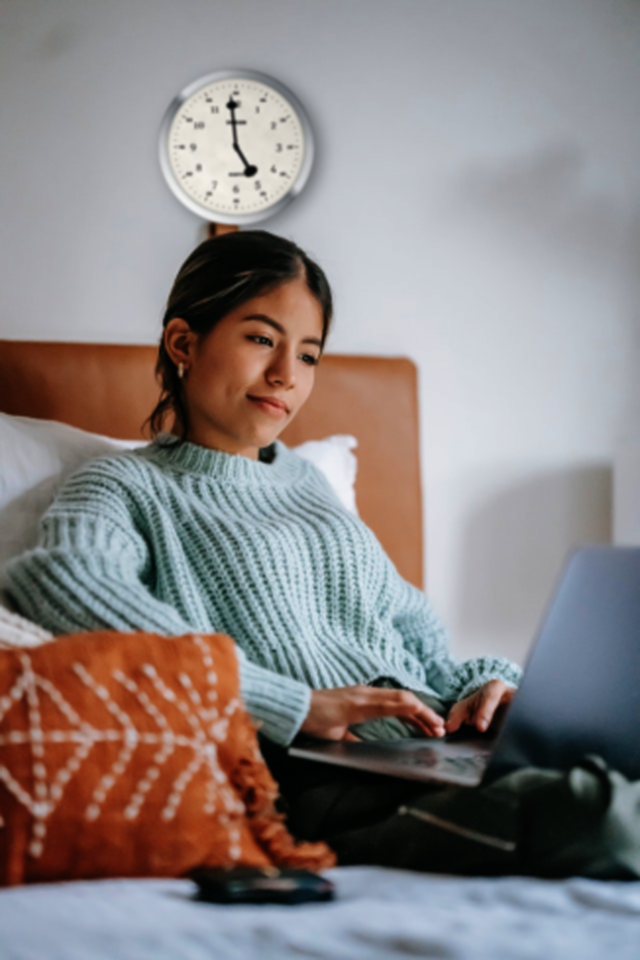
4:59
